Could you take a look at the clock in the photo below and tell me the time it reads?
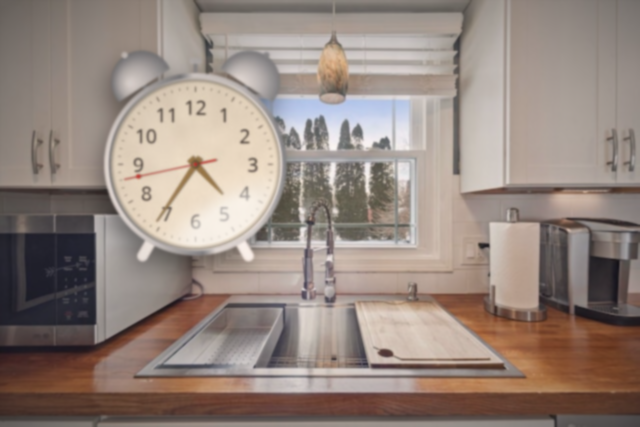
4:35:43
